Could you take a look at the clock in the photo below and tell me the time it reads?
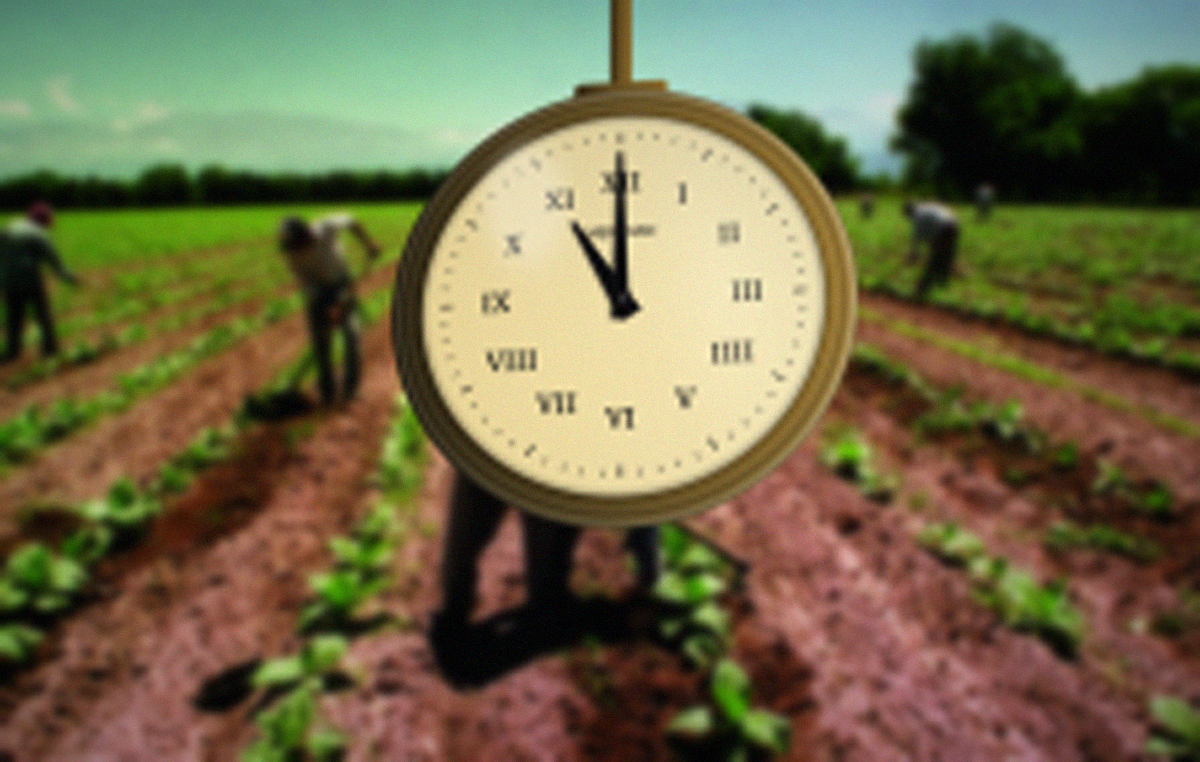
11:00
